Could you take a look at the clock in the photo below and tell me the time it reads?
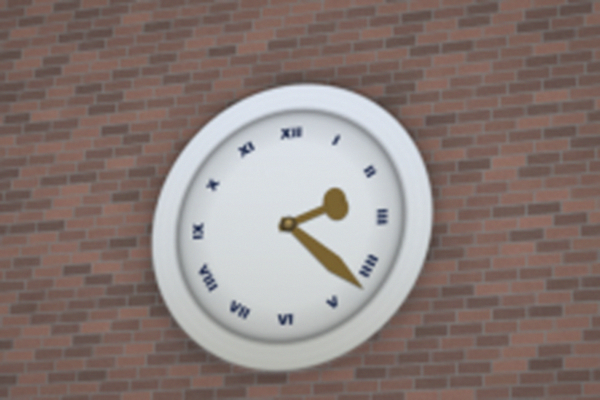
2:22
